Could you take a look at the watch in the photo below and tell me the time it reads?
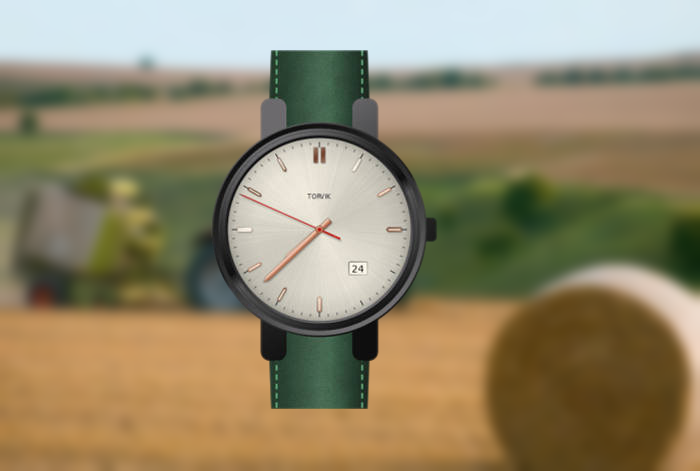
7:37:49
